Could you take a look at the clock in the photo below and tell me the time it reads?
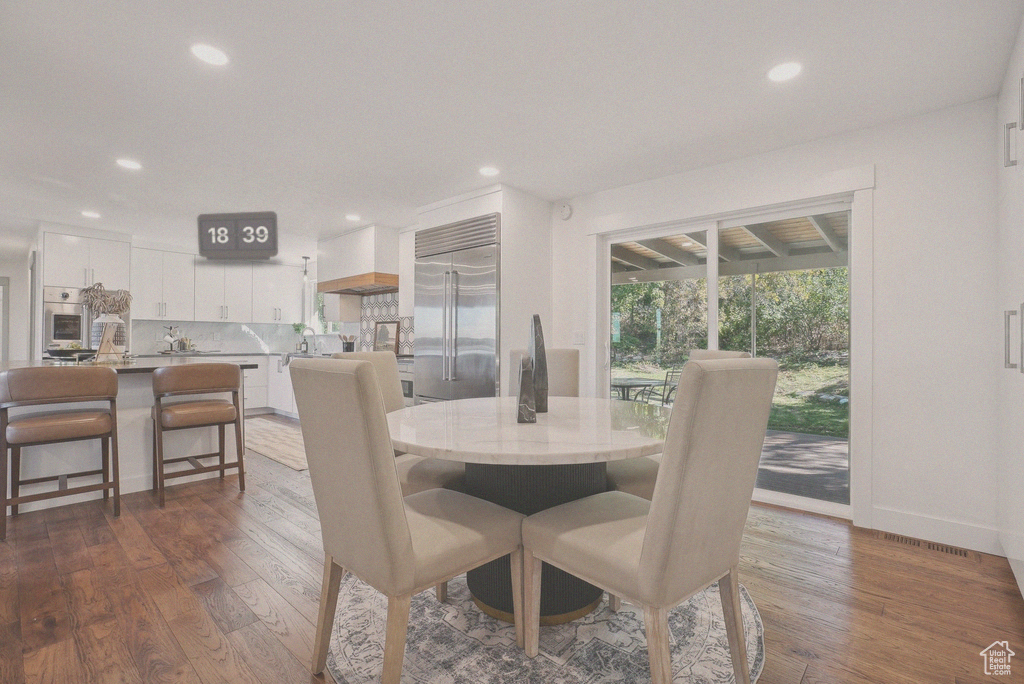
18:39
